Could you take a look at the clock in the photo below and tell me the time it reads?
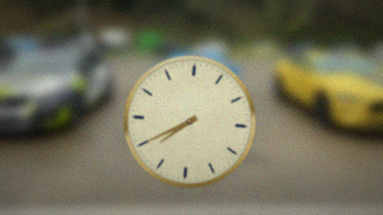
7:40
